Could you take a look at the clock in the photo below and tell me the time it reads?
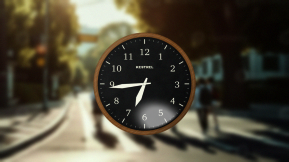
6:44
